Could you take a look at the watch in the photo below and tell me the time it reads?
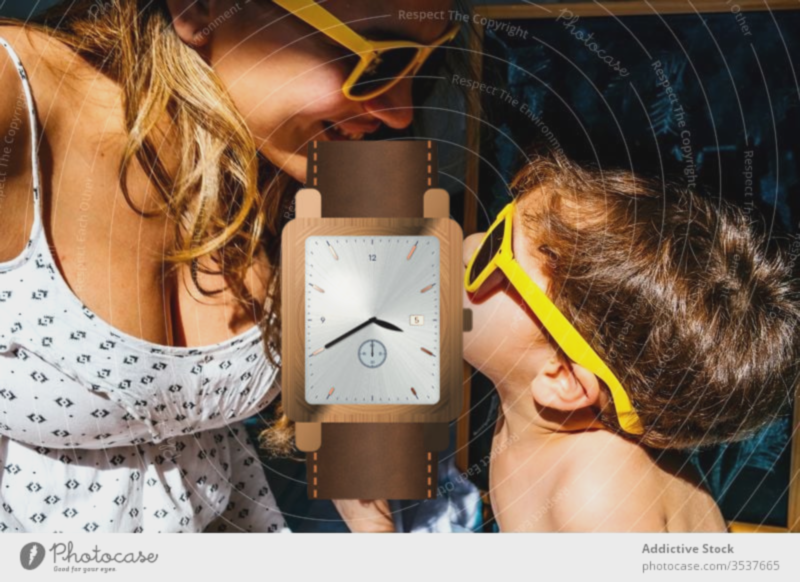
3:40
